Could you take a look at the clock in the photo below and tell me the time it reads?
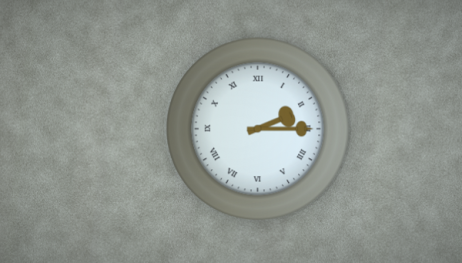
2:15
